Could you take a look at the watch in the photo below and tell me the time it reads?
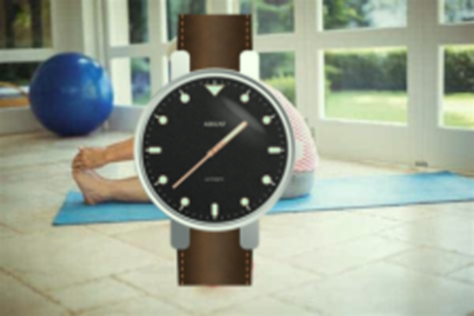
1:38
